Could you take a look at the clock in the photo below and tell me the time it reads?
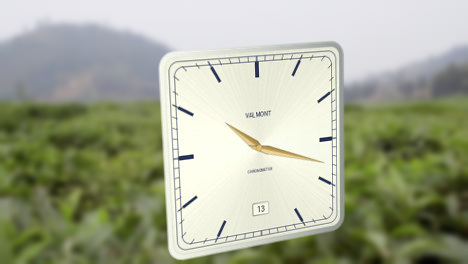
10:18
